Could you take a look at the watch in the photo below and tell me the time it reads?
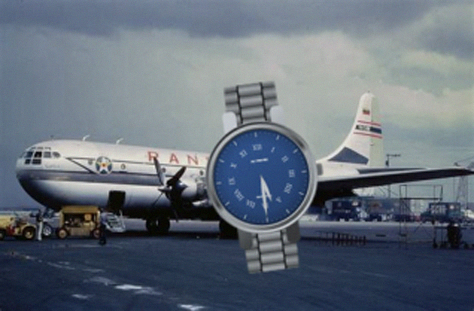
5:30
